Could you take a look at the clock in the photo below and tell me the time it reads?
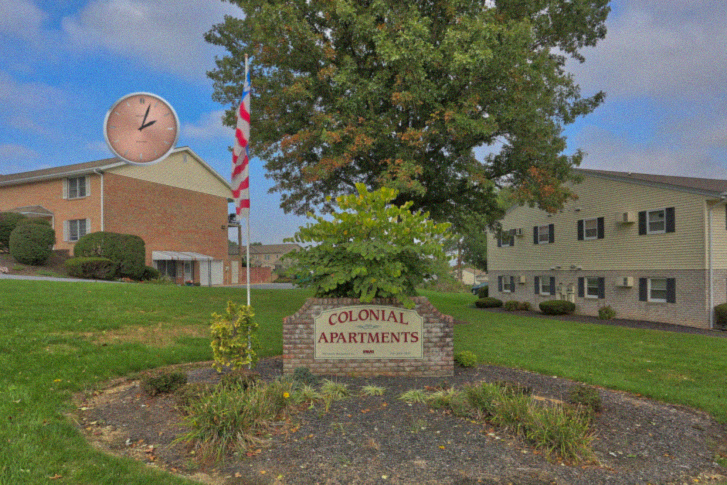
2:03
